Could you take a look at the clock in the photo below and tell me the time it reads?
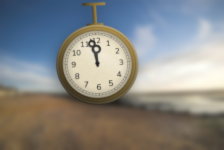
11:58
